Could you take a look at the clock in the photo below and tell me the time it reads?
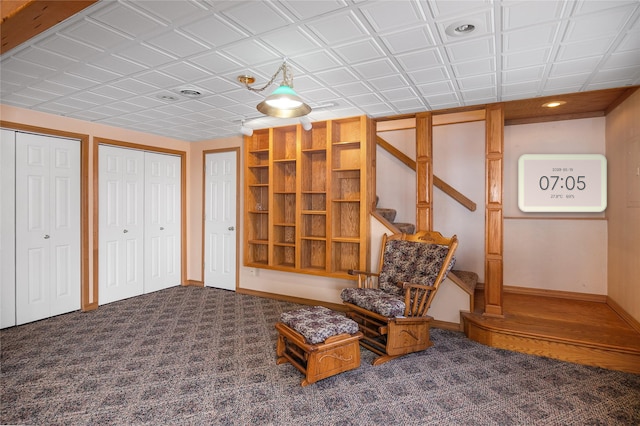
7:05
